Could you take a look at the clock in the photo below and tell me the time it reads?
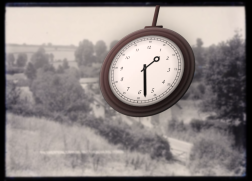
1:28
